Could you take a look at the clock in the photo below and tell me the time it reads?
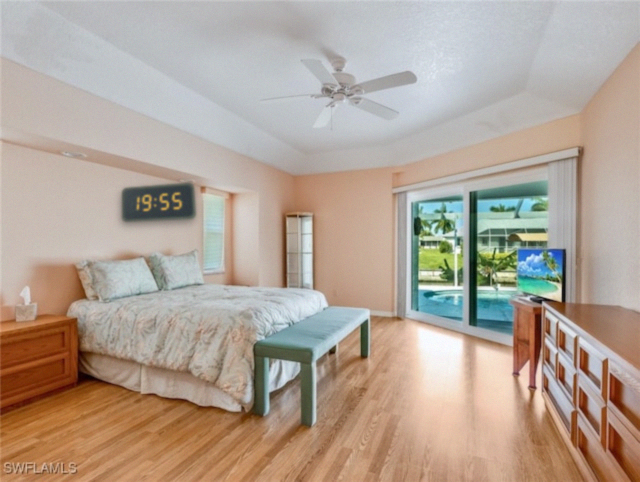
19:55
